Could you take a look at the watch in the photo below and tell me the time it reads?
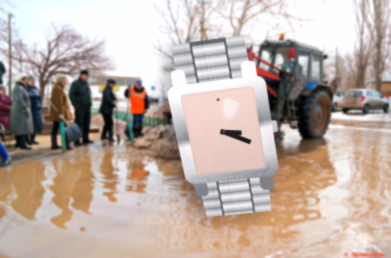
3:20
